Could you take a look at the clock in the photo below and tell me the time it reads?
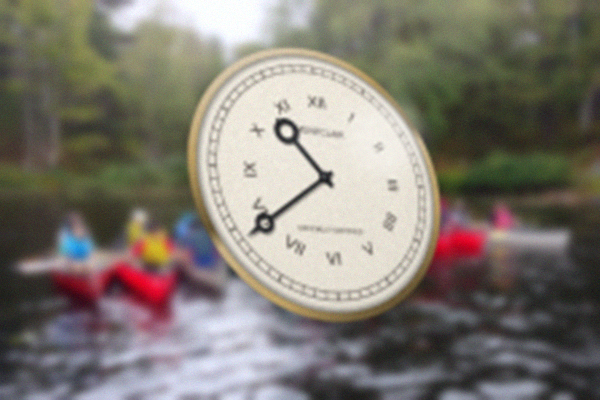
10:39
